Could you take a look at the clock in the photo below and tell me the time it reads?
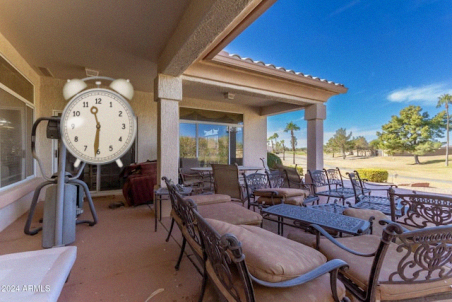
11:31
